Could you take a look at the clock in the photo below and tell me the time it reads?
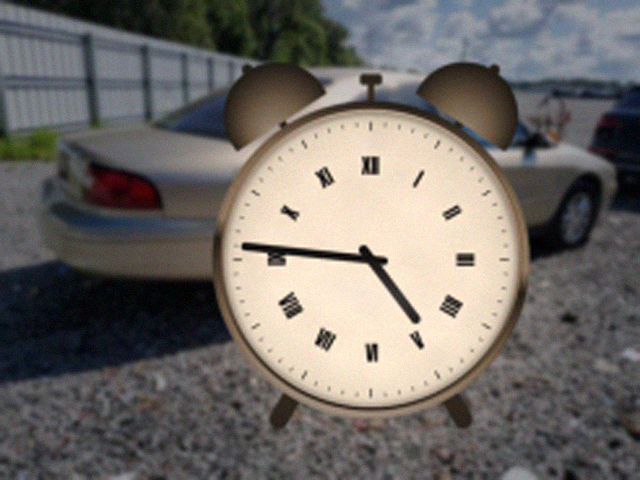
4:46
